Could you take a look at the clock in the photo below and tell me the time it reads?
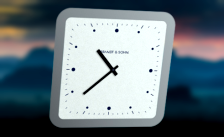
10:38
